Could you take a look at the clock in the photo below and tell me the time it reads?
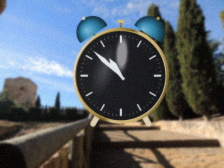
10:52
